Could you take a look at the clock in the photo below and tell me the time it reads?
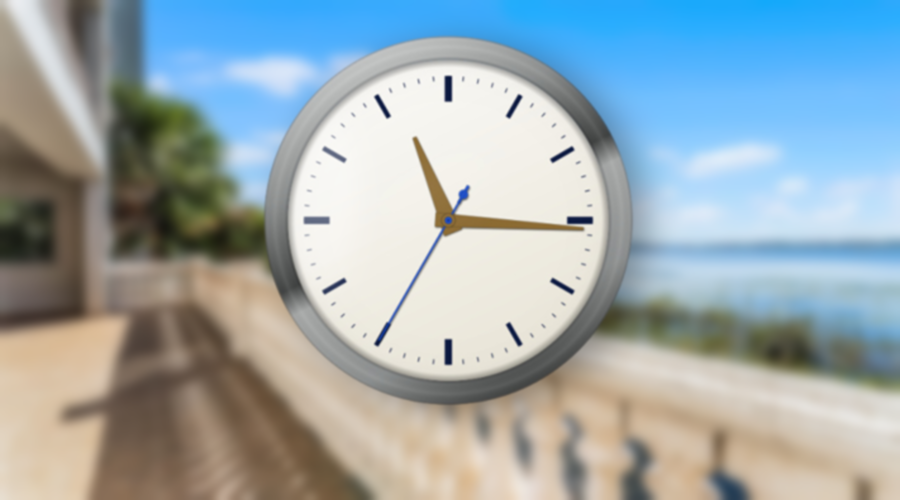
11:15:35
